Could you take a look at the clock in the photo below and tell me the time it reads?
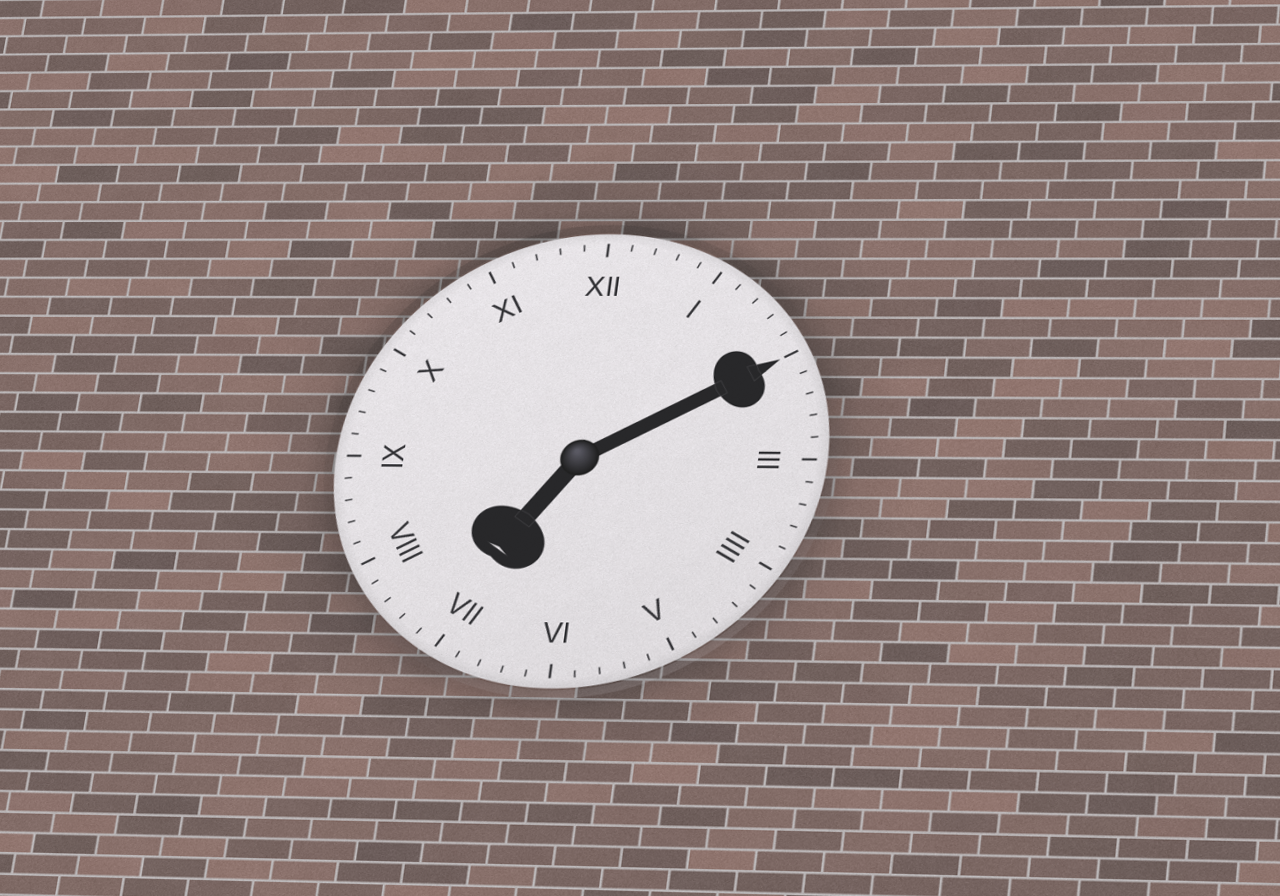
7:10
